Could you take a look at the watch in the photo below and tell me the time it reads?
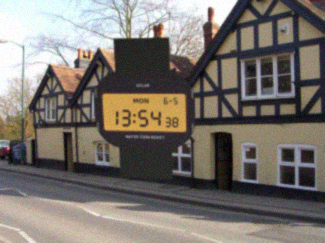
13:54:38
